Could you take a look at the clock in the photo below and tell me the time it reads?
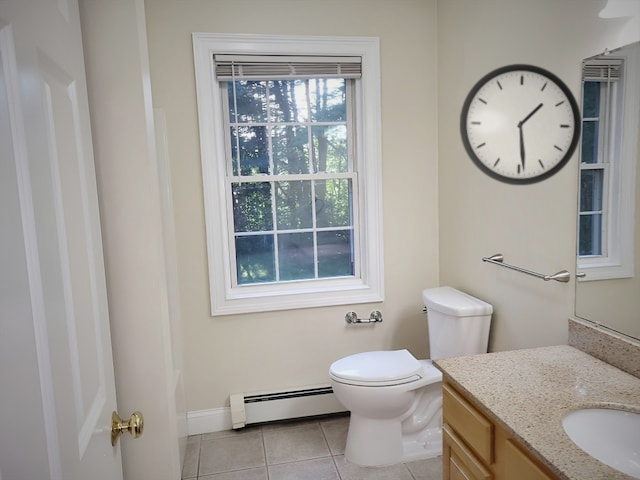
1:29
